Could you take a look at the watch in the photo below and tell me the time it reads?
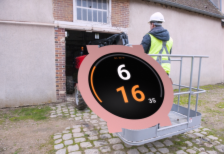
6:16
